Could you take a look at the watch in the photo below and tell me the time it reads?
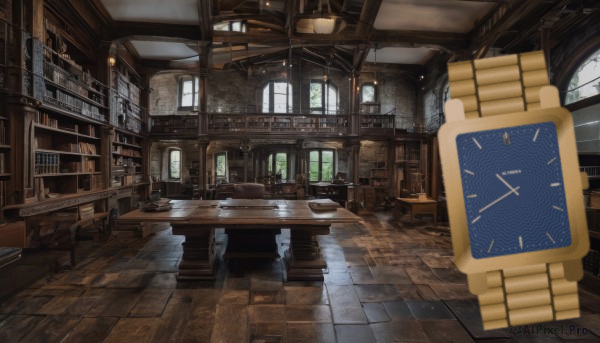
10:41
